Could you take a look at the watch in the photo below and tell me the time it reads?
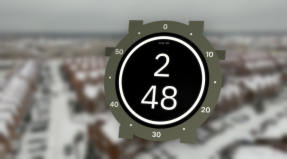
2:48
